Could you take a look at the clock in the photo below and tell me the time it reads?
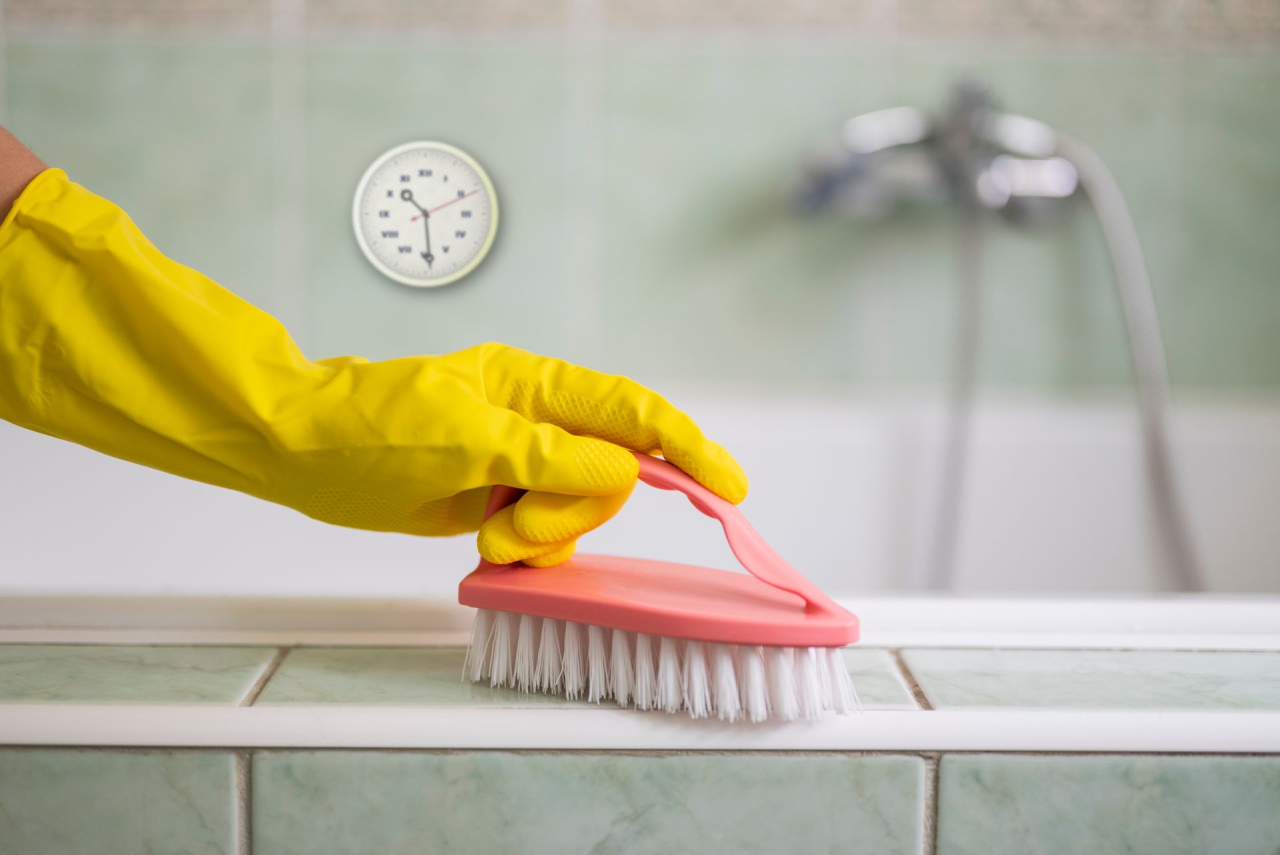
10:29:11
